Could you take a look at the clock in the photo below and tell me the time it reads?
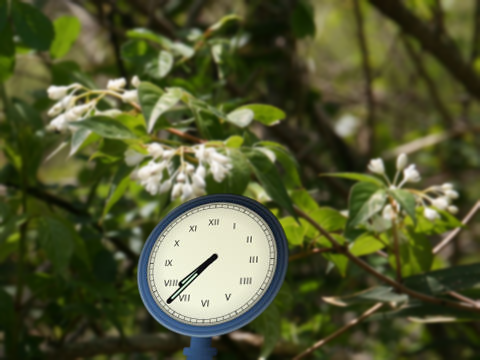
7:37
